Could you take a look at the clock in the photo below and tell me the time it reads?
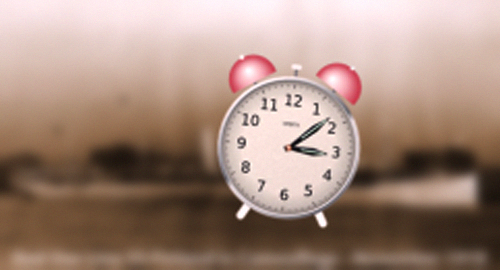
3:08
